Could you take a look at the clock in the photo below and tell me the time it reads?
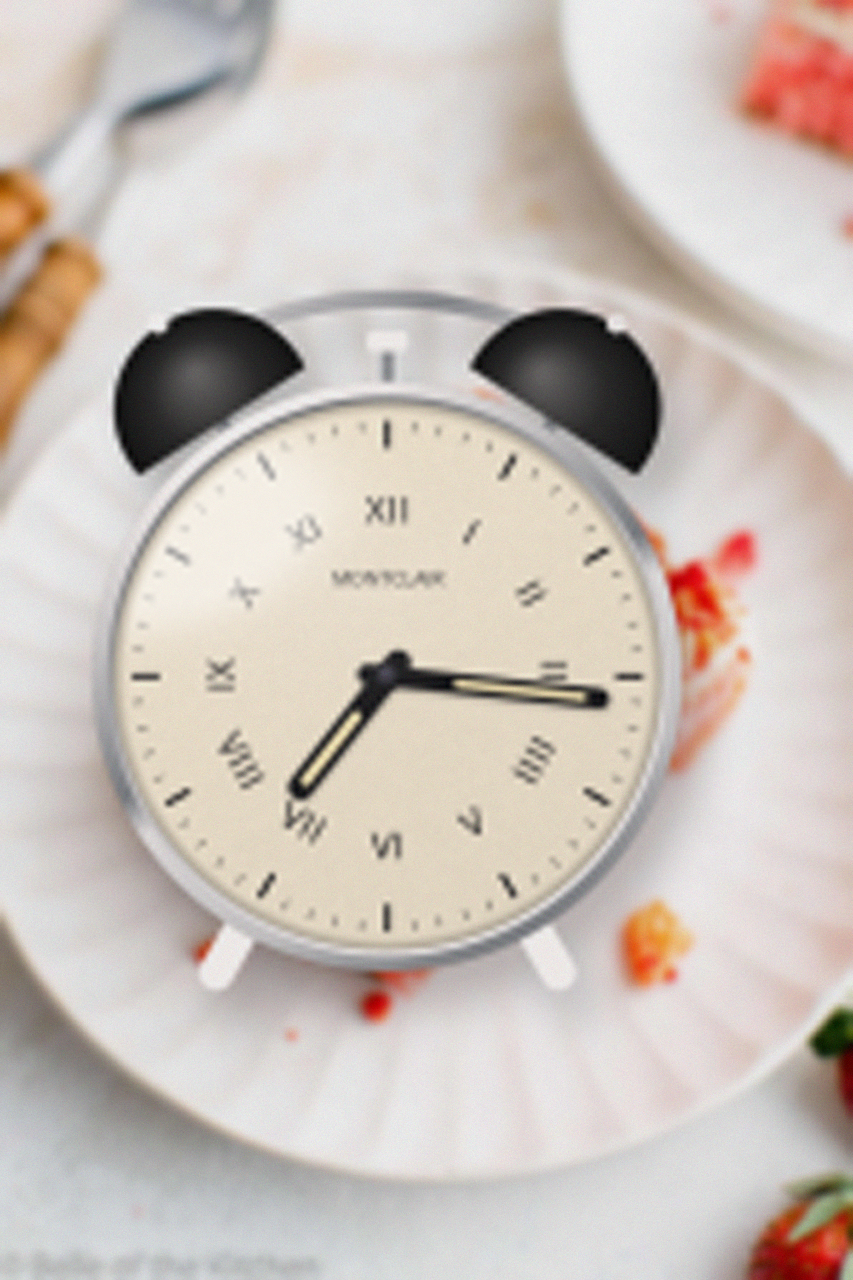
7:16
